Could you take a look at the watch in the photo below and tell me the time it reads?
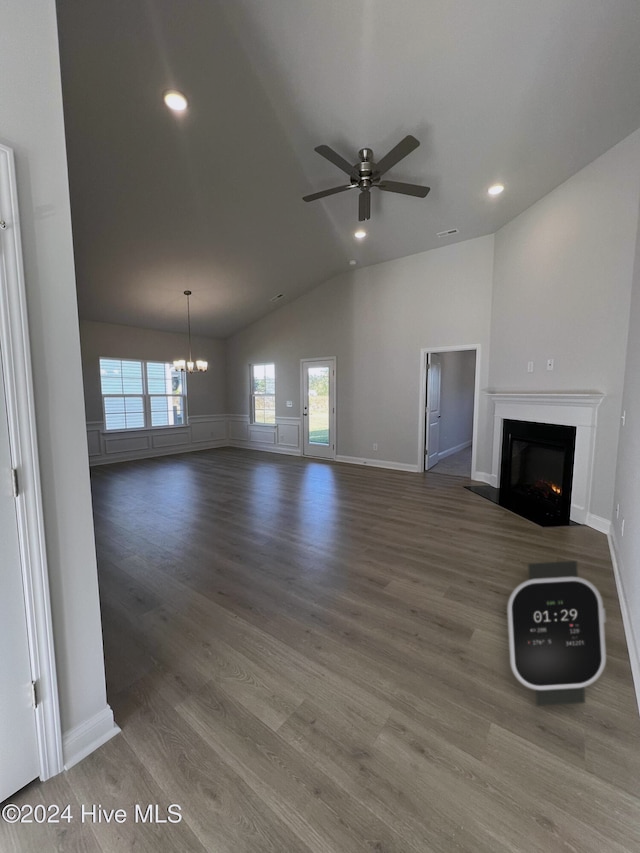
1:29
